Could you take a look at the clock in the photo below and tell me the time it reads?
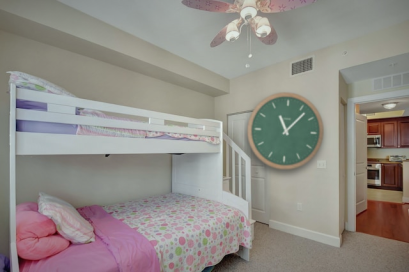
11:07
